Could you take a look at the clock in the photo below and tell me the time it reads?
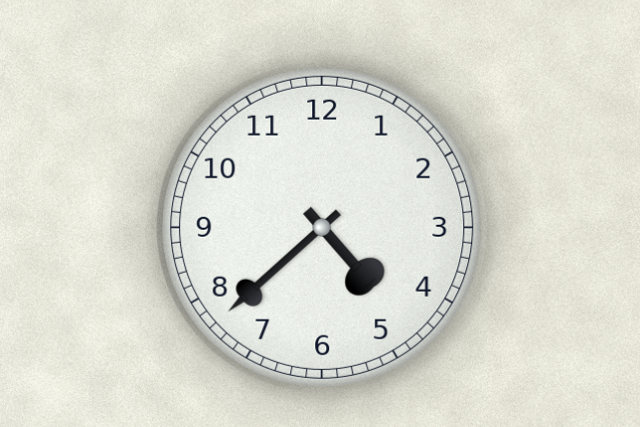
4:38
